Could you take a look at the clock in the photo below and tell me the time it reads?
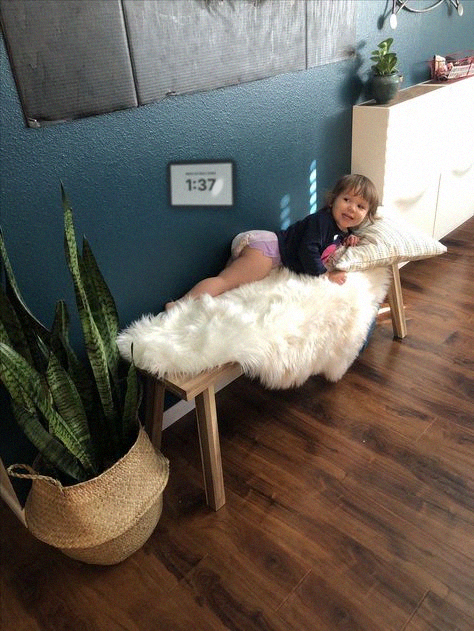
1:37
